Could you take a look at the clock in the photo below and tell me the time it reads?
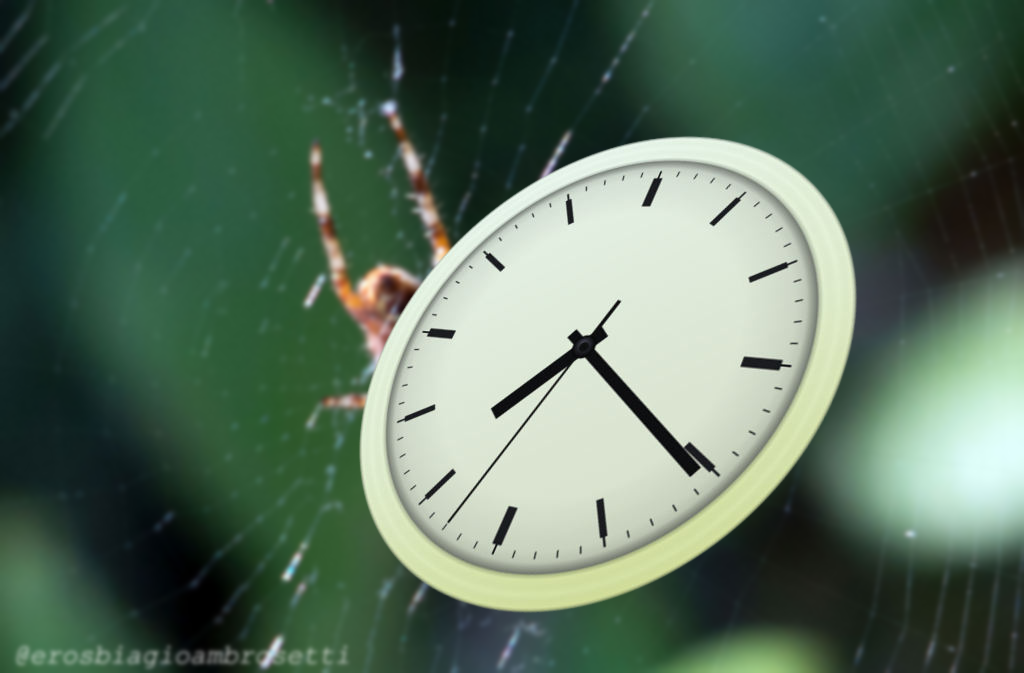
7:20:33
